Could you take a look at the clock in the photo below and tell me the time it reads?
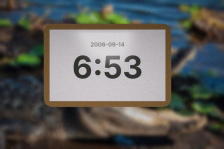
6:53
